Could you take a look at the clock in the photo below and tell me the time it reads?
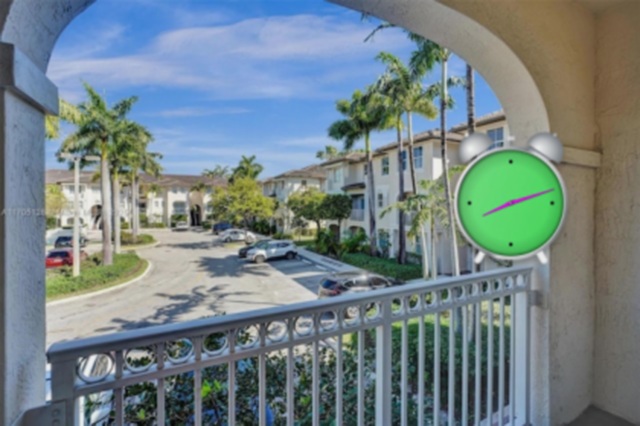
8:12
